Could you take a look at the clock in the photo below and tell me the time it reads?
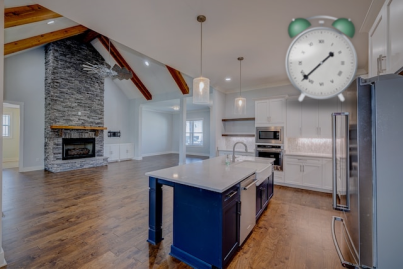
1:38
